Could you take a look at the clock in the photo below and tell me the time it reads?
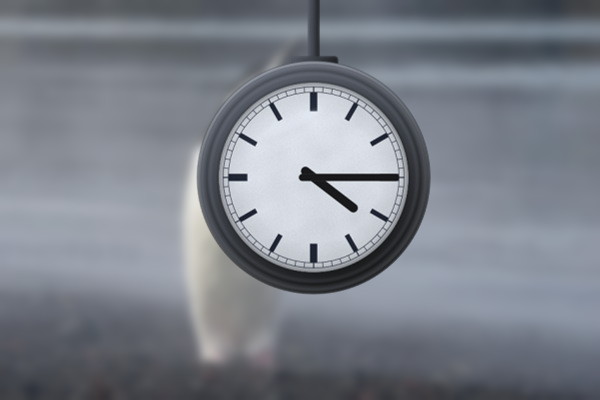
4:15
